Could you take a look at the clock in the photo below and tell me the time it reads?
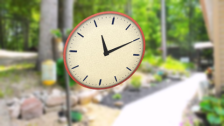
11:10
